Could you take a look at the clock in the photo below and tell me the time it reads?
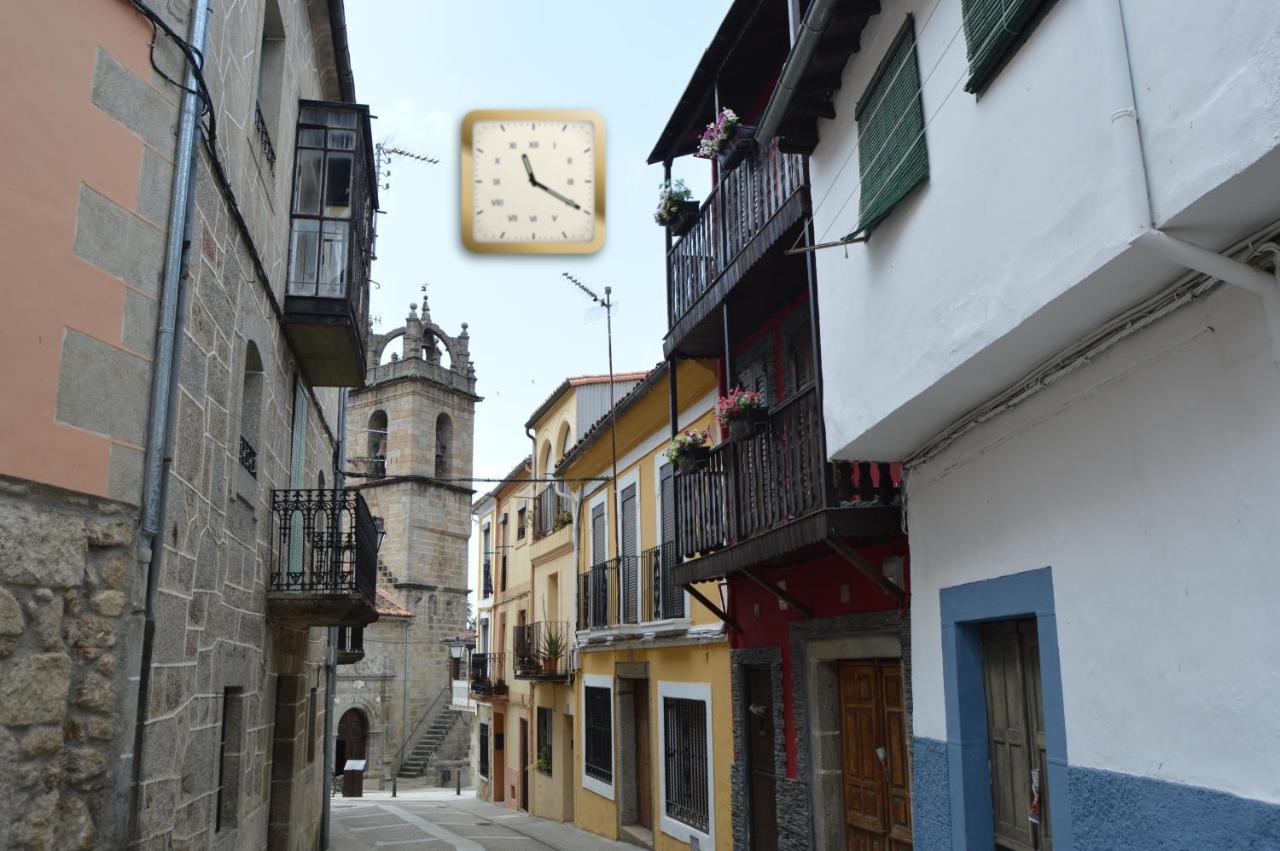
11:20
